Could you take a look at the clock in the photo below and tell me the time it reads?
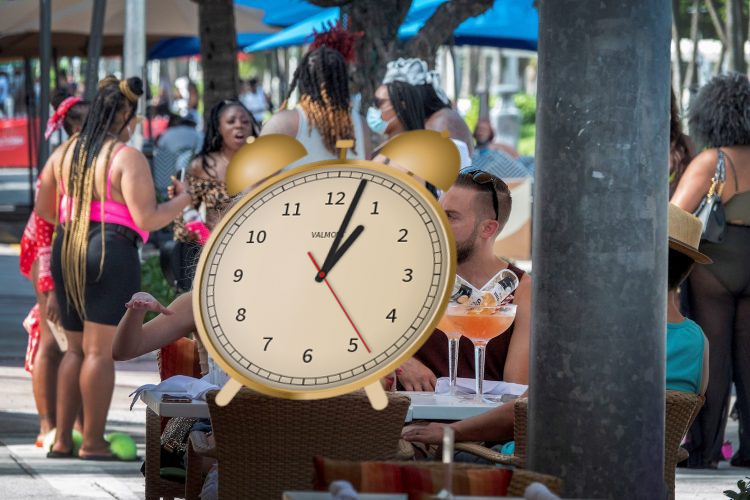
1:02:24
